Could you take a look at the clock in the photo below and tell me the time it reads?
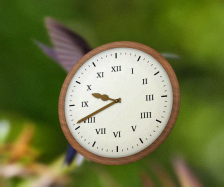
9:41
